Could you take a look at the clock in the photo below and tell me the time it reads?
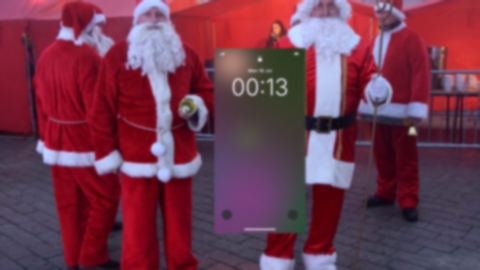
0:13
